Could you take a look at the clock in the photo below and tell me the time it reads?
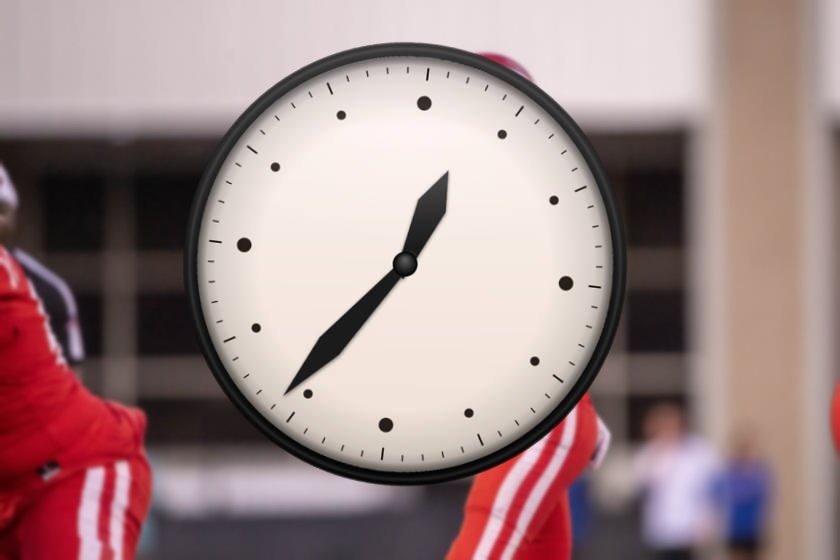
12:36
